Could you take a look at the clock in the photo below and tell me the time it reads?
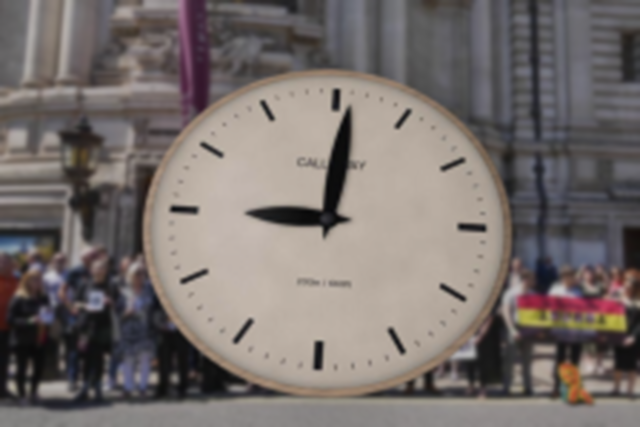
9:01
